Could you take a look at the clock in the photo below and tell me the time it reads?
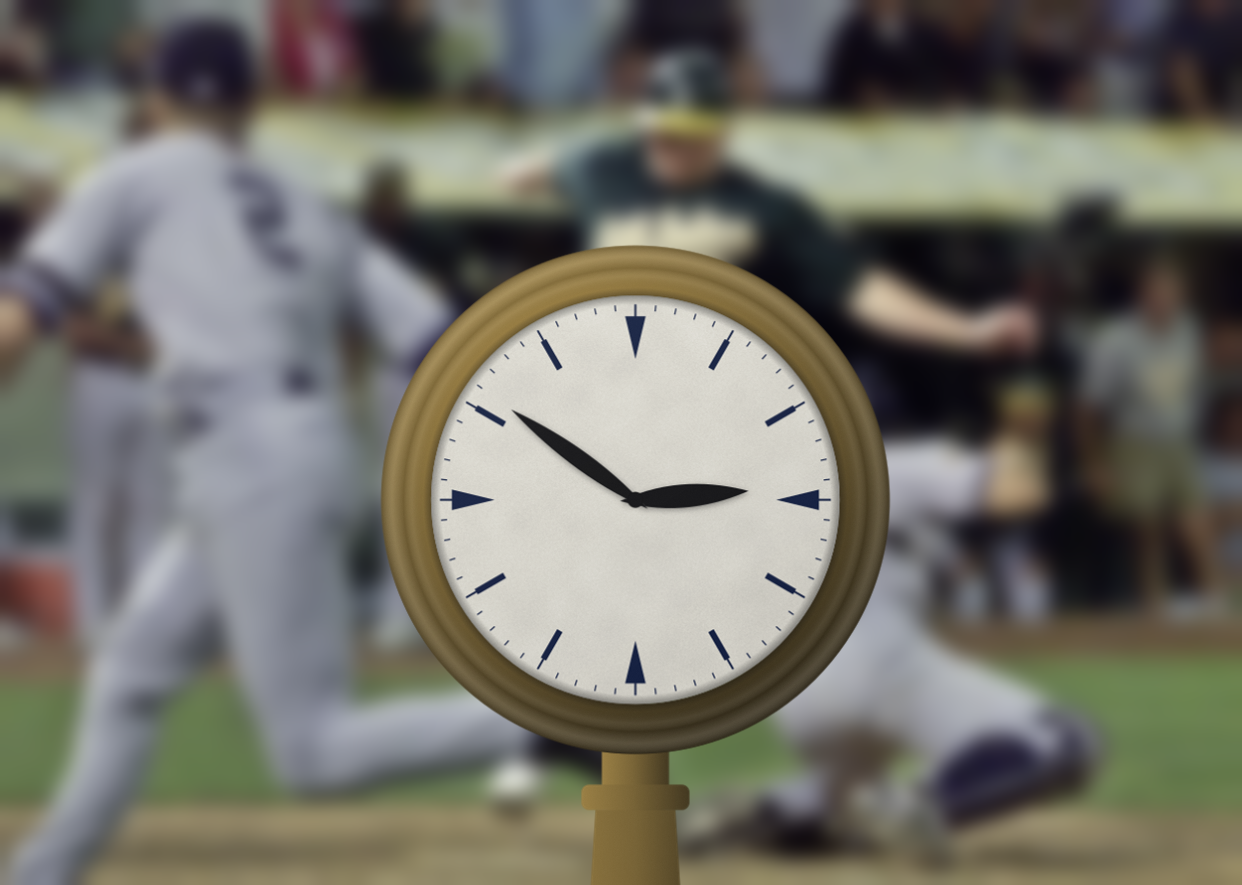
2:51
